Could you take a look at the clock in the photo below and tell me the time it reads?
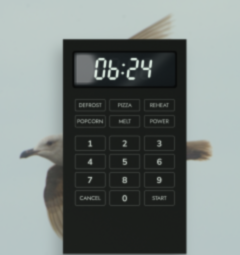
6:24
